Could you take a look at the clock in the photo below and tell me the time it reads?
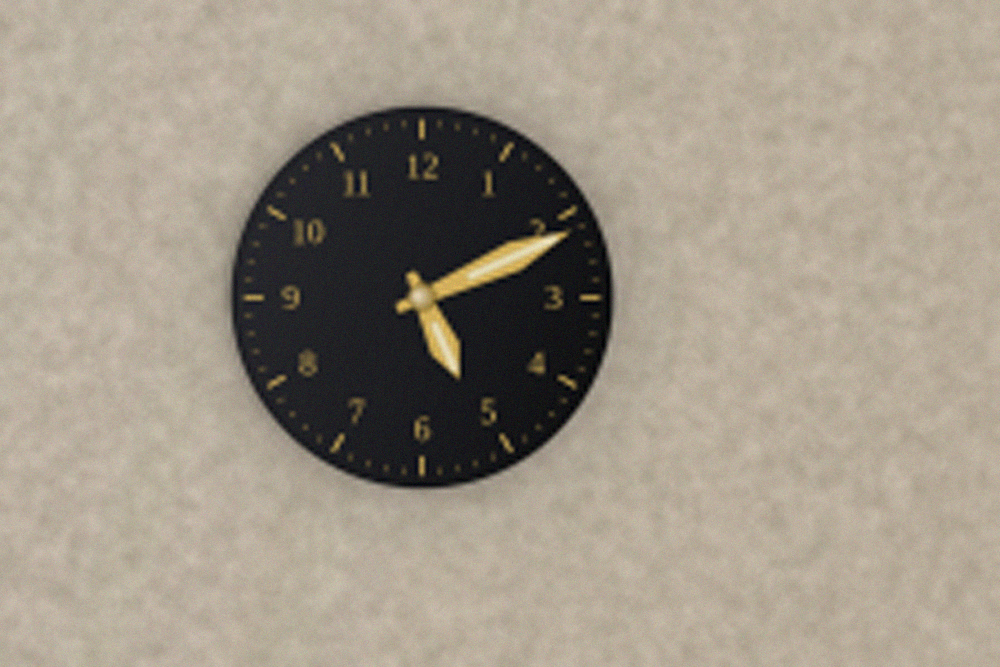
5:11
